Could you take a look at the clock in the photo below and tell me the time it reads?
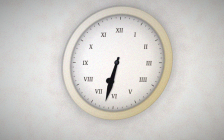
6:32
